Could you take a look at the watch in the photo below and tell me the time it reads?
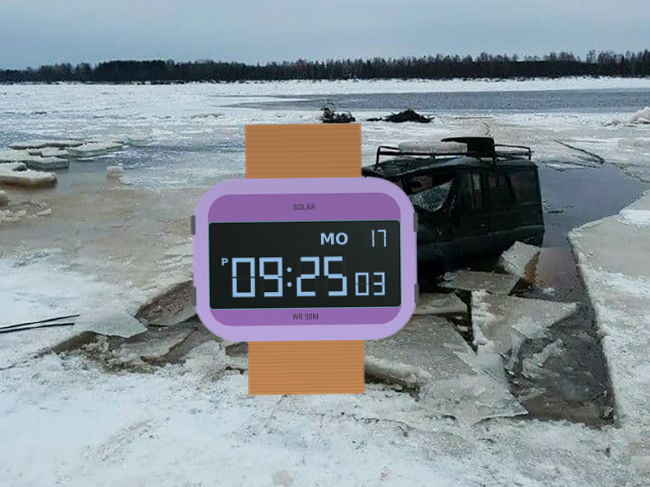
9:25:03
